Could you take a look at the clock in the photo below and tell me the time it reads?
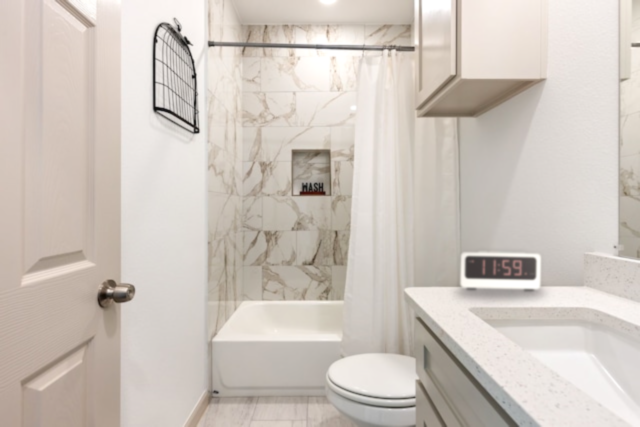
11:59
